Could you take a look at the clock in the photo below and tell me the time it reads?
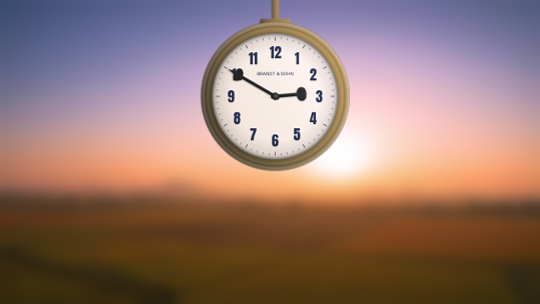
2:50
